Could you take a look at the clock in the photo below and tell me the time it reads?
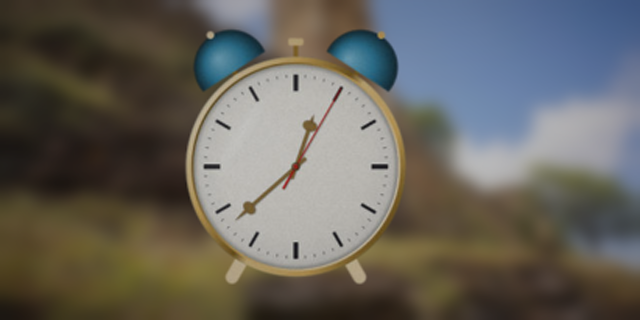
12:38:05
